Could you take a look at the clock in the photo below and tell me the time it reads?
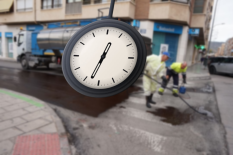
12:33
